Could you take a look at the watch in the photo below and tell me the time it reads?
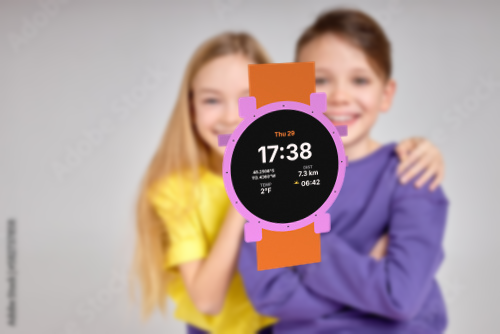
17:38
